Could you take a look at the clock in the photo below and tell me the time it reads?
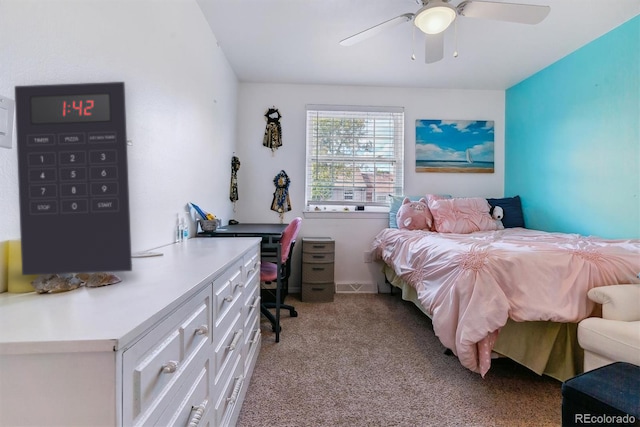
1:42
